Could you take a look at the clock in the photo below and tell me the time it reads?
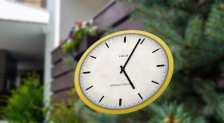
5:04
